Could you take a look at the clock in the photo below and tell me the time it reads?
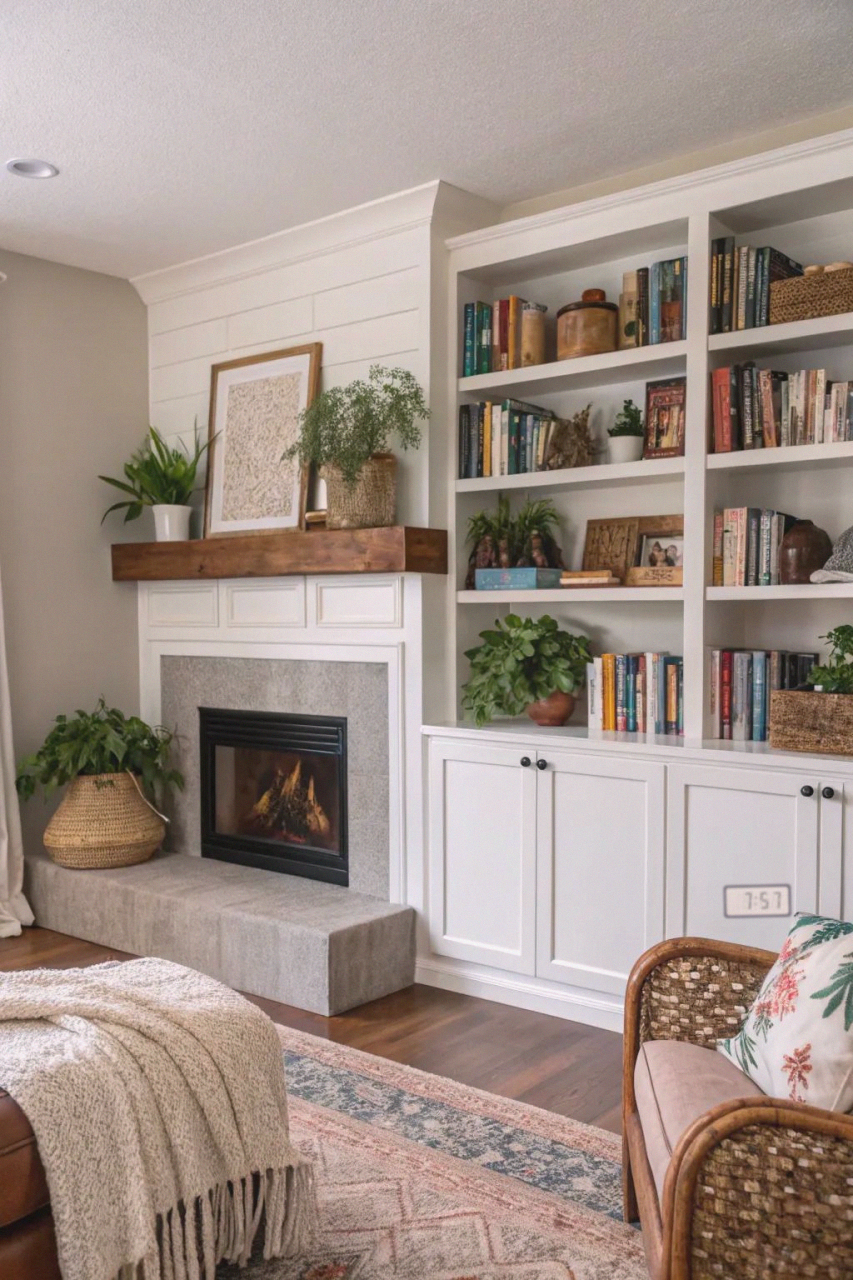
7:57
